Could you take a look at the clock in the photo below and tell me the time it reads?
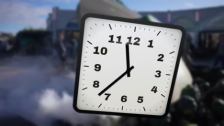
11:37
